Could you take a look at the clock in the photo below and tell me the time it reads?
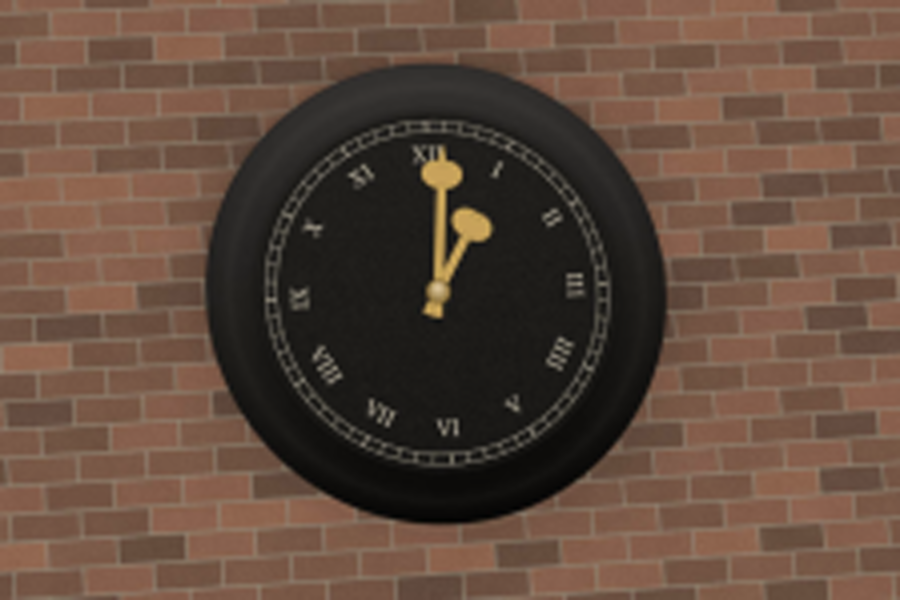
1:01
